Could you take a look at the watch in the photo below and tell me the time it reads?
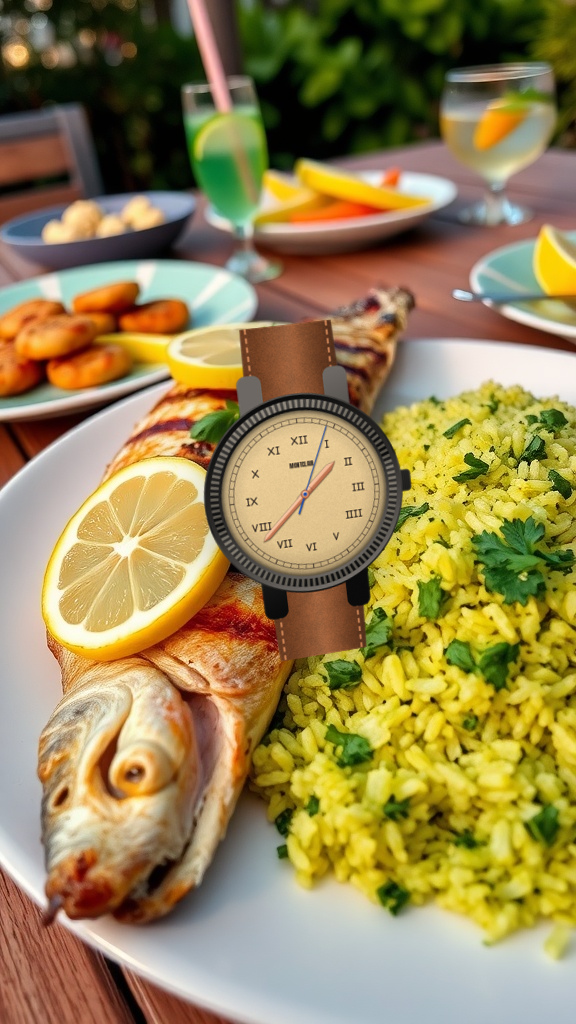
1:38:04
